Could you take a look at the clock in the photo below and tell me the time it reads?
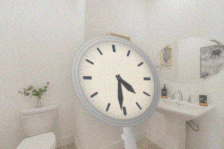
4:31
